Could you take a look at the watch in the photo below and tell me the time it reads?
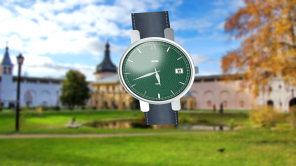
5:42
